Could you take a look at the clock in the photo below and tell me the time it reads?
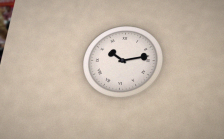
10:13
